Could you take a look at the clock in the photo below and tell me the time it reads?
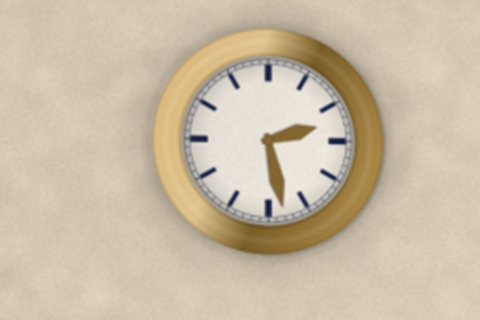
2:28
